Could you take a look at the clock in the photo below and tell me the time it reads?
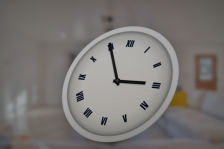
2:55
